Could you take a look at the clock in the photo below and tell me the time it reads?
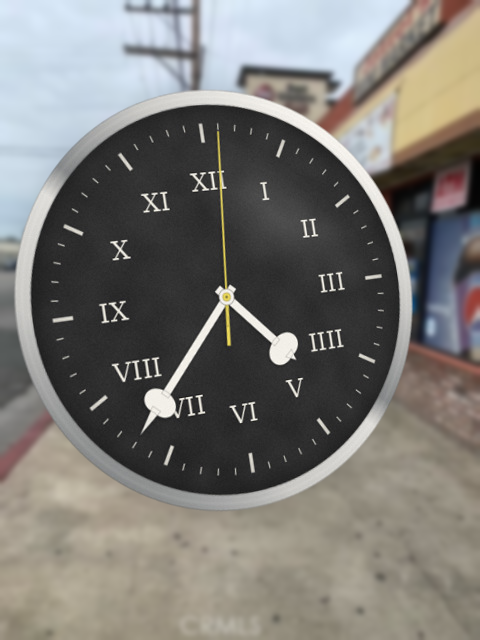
4:37:01
